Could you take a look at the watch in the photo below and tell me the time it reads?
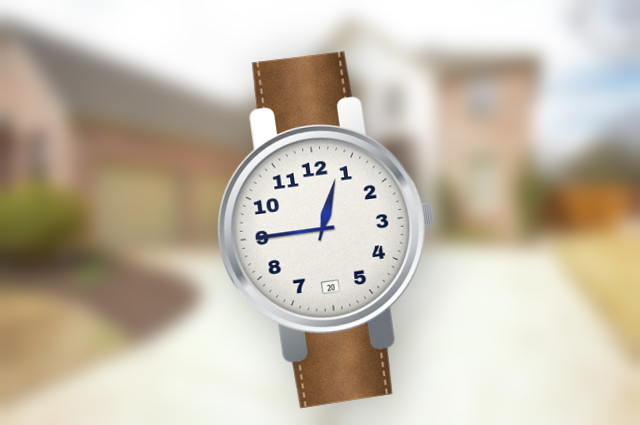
12:45
